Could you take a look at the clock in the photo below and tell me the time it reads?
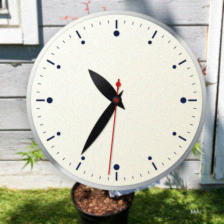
10:35:31
